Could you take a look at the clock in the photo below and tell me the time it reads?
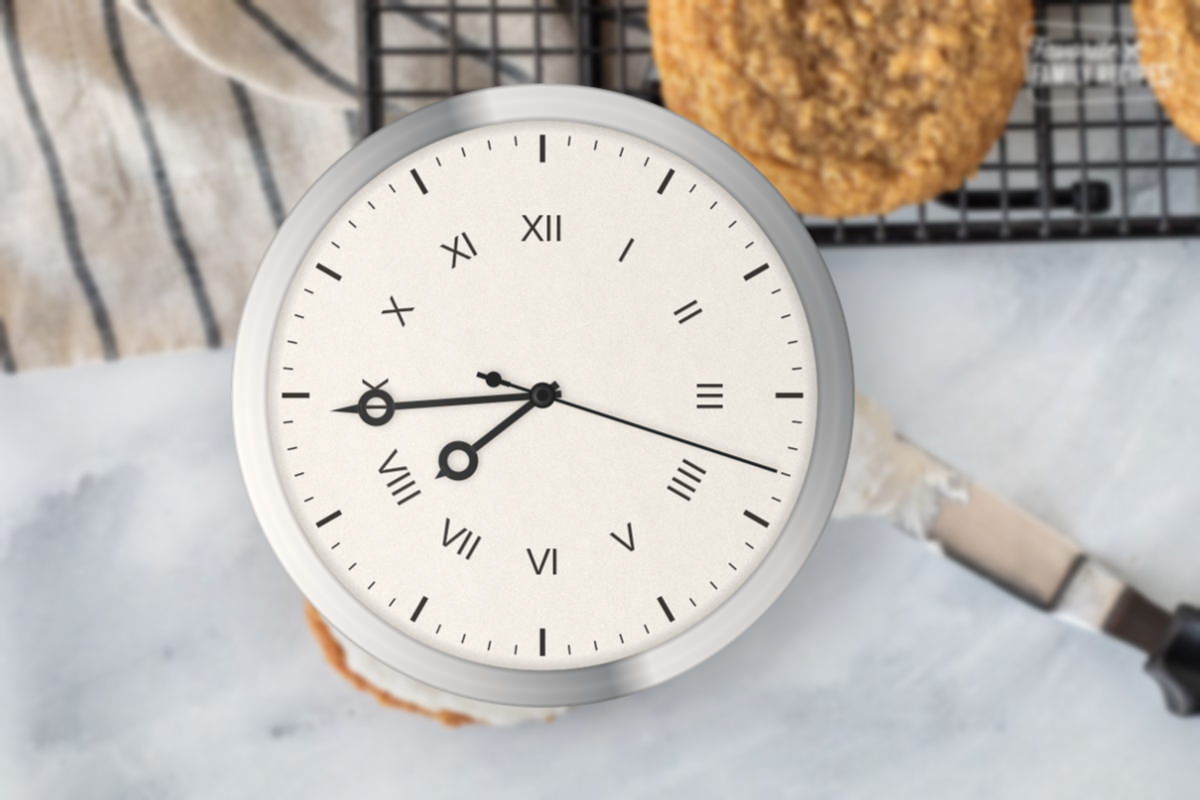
7:44:18
